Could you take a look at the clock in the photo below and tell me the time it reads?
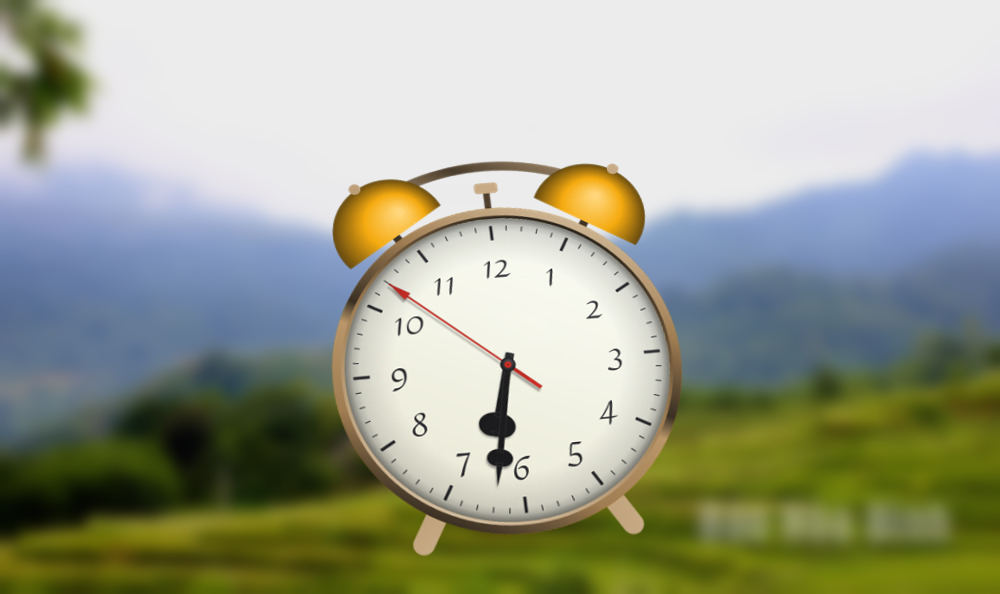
6:31:52
